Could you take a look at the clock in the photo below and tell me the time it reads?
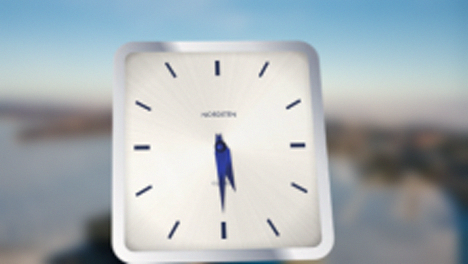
5:30
